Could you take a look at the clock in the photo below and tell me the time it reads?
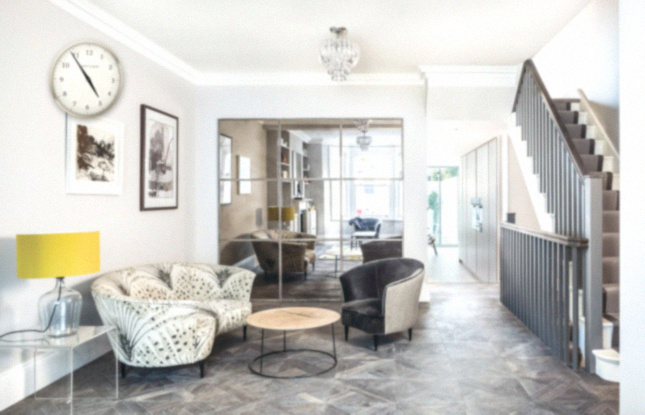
4:54
